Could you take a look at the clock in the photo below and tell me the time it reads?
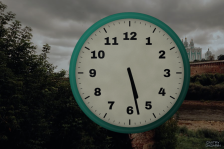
5:28
